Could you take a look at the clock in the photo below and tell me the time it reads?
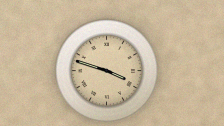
3:48
